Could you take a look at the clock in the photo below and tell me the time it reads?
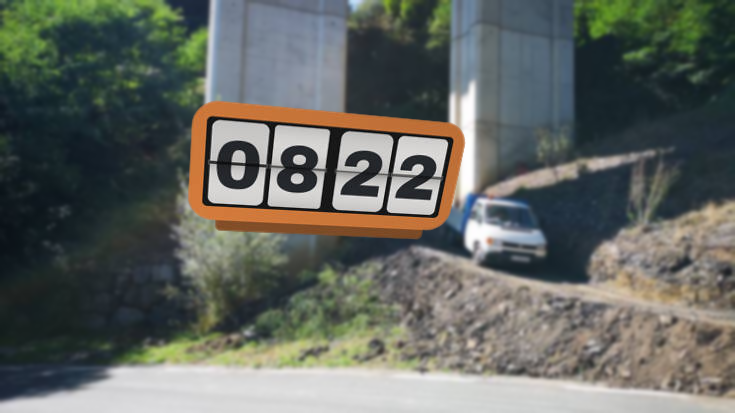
8:22
